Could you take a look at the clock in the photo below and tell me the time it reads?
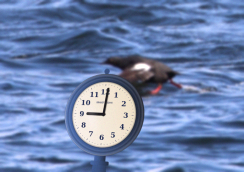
9:01
